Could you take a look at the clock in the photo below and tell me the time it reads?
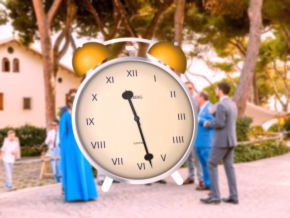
11:28
